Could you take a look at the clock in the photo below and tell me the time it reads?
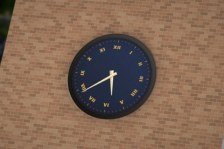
5:39
